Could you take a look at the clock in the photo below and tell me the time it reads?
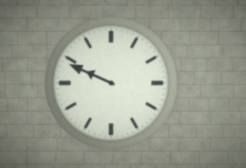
9:49
